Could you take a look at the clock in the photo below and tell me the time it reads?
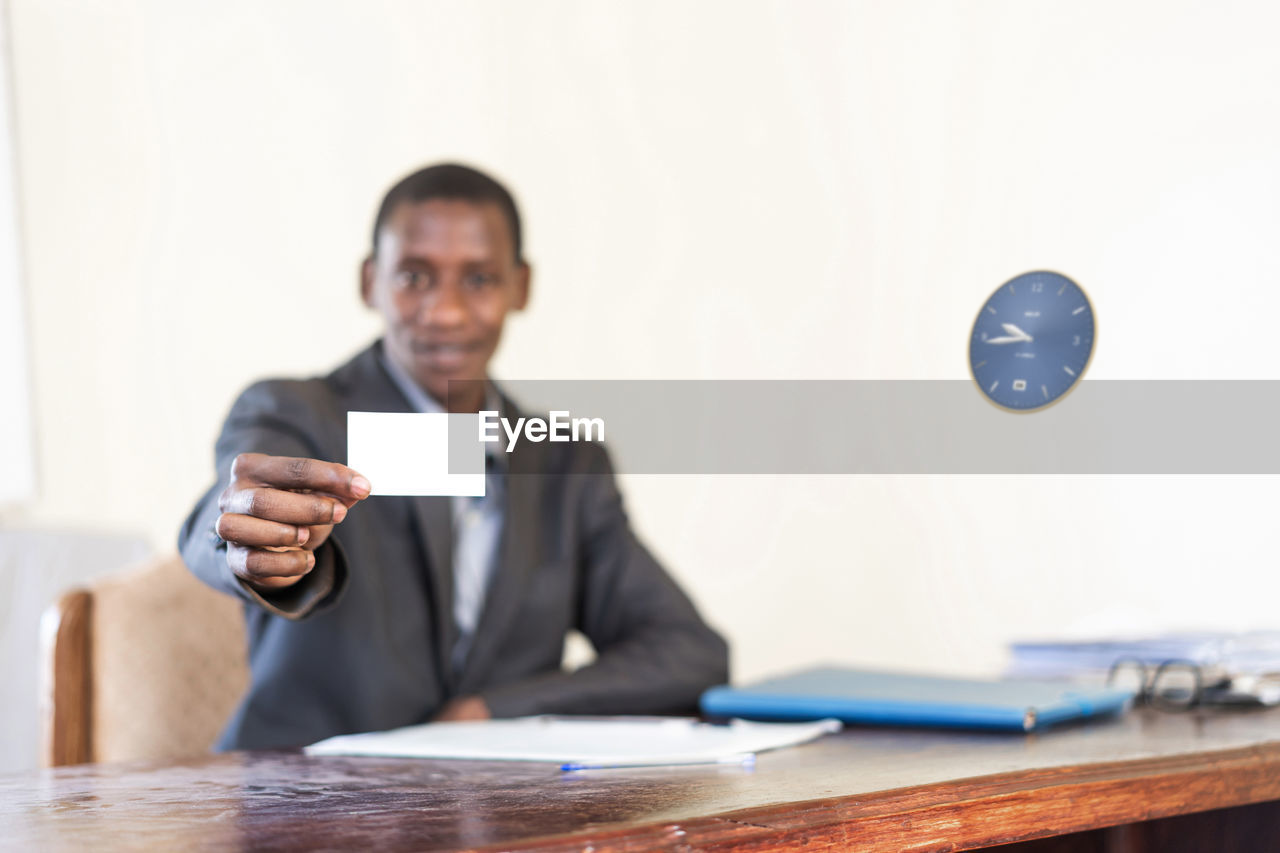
9:44
